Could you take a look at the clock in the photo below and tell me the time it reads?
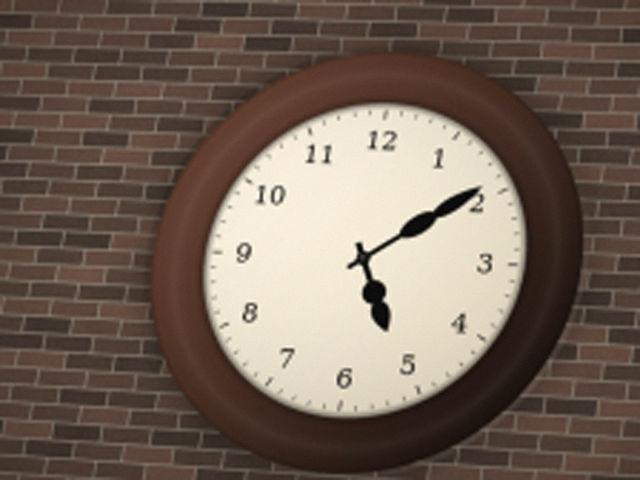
5:09
